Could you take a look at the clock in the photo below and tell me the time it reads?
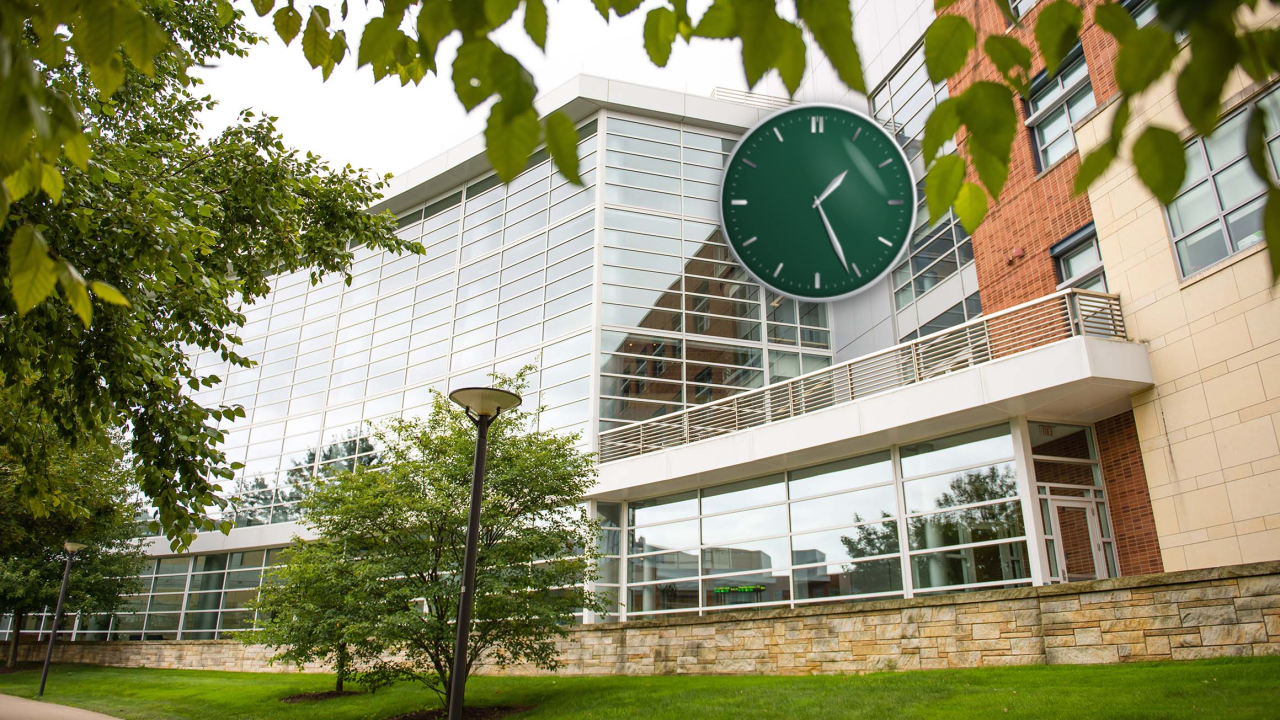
1:26
